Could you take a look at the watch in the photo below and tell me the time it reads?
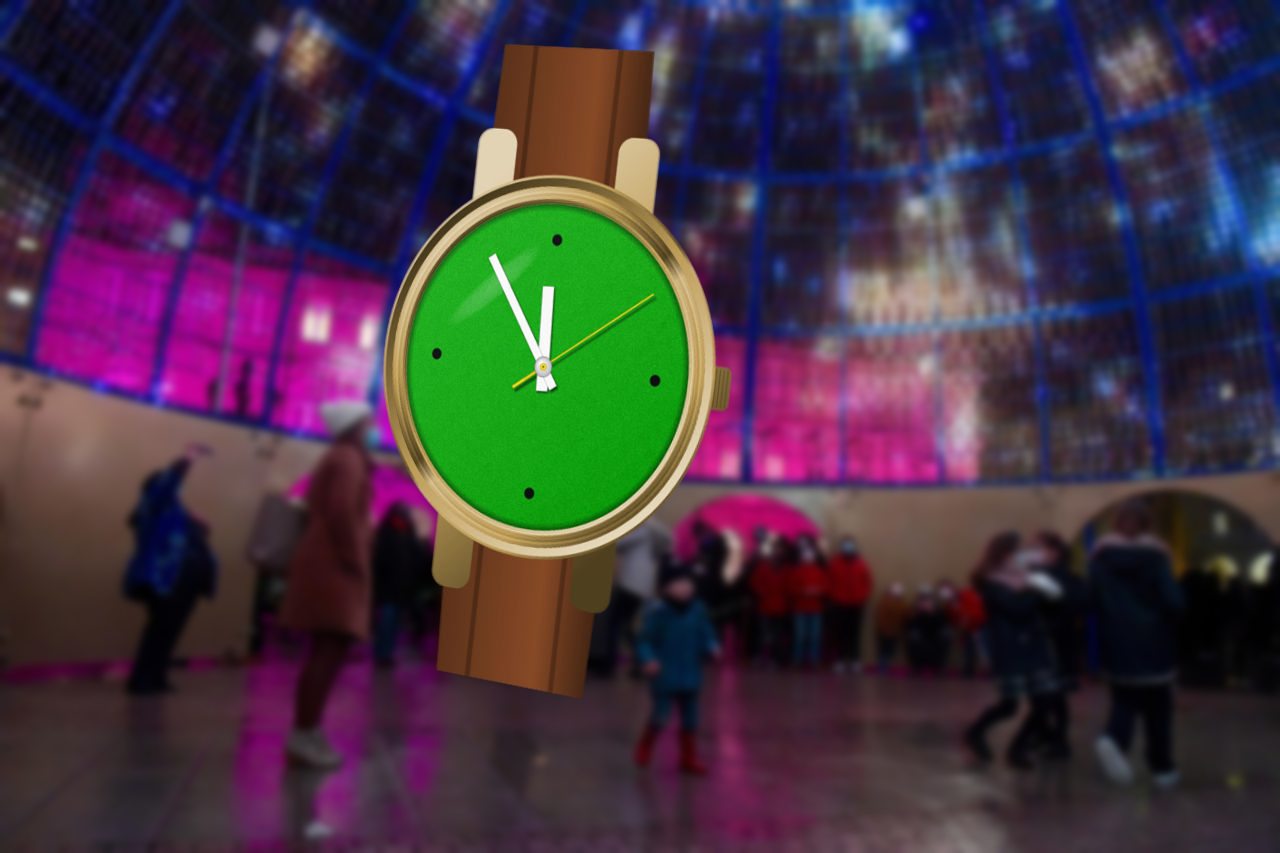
11:54:09
